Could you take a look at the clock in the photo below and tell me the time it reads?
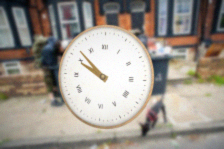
9:52
